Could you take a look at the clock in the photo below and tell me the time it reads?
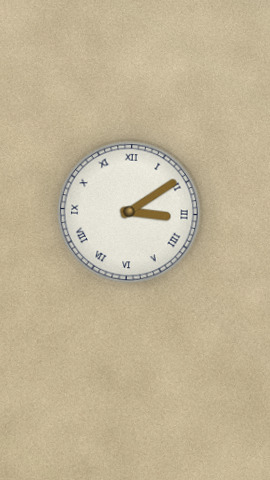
3:09
